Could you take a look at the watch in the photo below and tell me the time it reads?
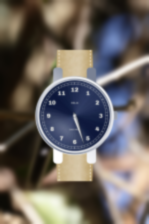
5:27
